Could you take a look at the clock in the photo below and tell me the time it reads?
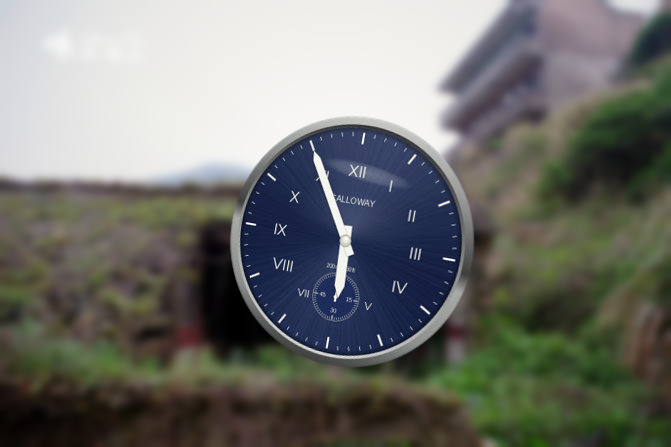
5:55
